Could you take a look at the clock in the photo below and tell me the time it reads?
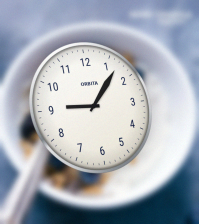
9:07
